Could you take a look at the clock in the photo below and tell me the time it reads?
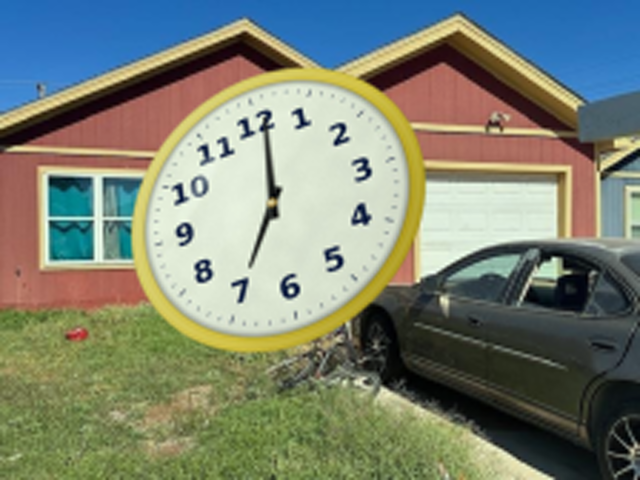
7:01
